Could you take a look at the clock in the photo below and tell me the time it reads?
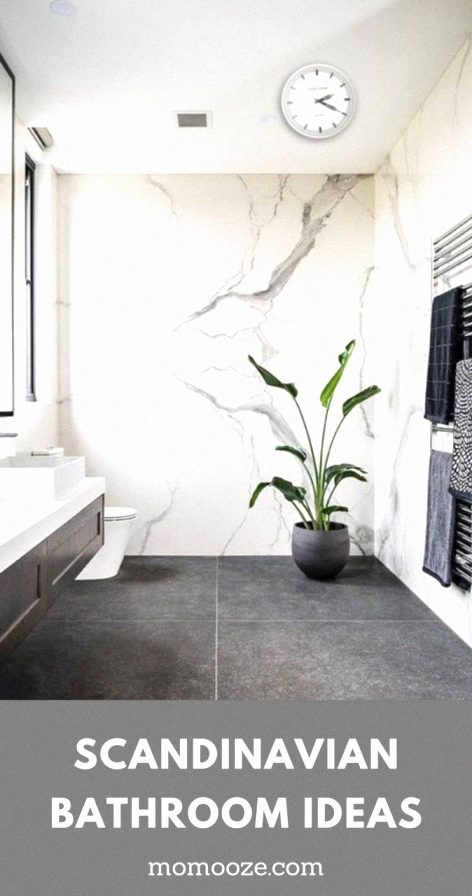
2:20
